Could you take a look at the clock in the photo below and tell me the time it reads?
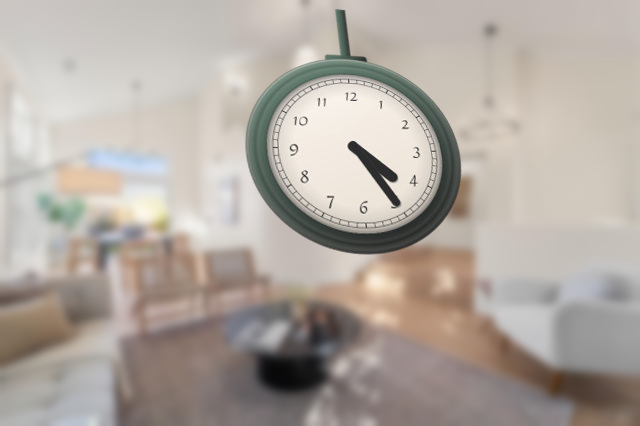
4:25
